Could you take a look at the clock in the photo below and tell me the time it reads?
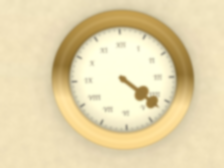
4:22
